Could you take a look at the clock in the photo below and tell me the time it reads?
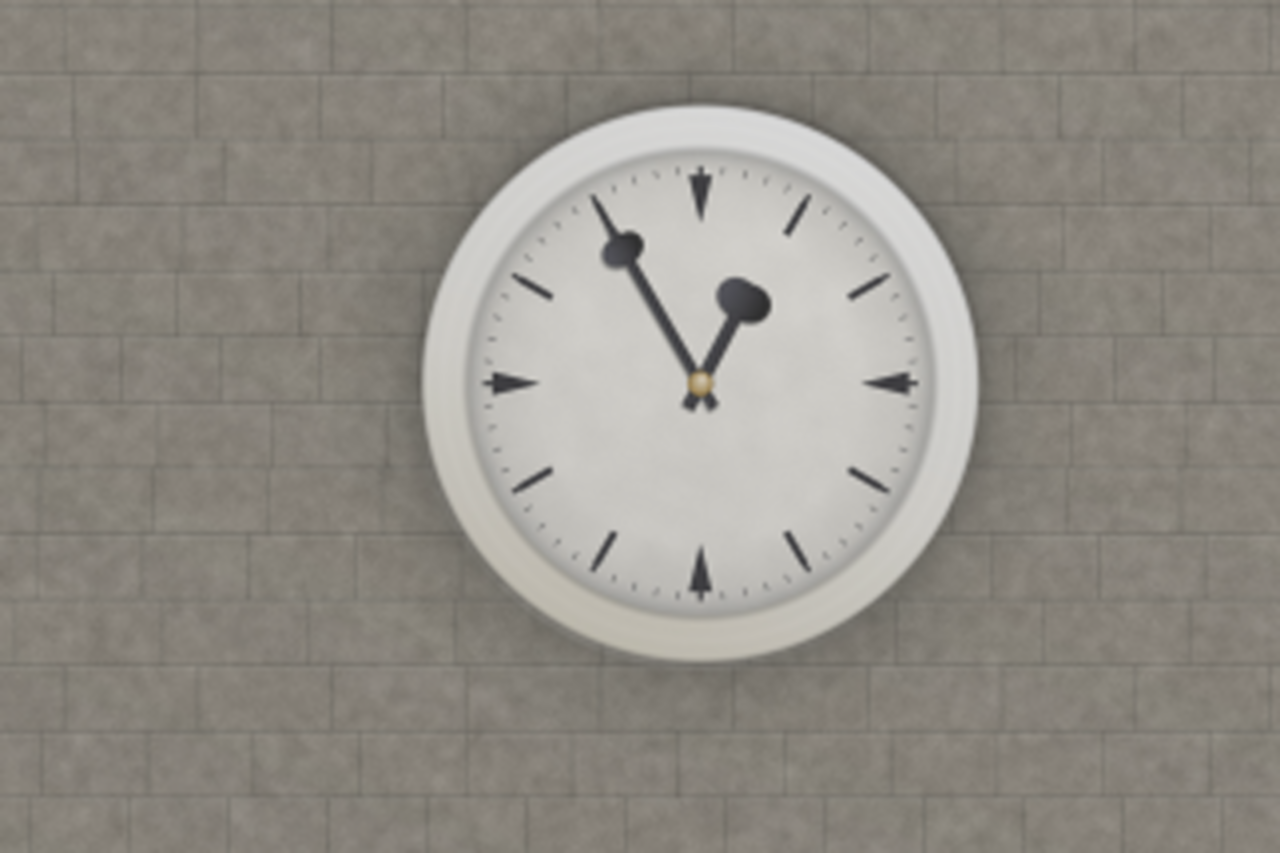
12:55
